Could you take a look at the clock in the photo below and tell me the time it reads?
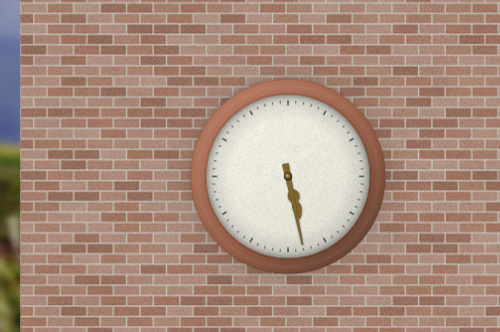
5:28
